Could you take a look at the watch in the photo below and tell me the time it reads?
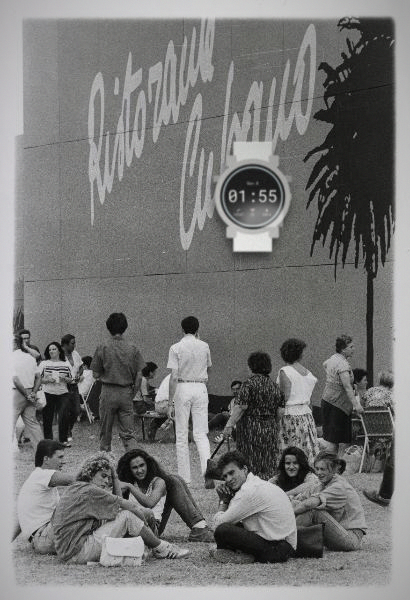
1:55
